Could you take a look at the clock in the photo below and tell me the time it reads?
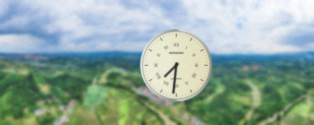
7:31
